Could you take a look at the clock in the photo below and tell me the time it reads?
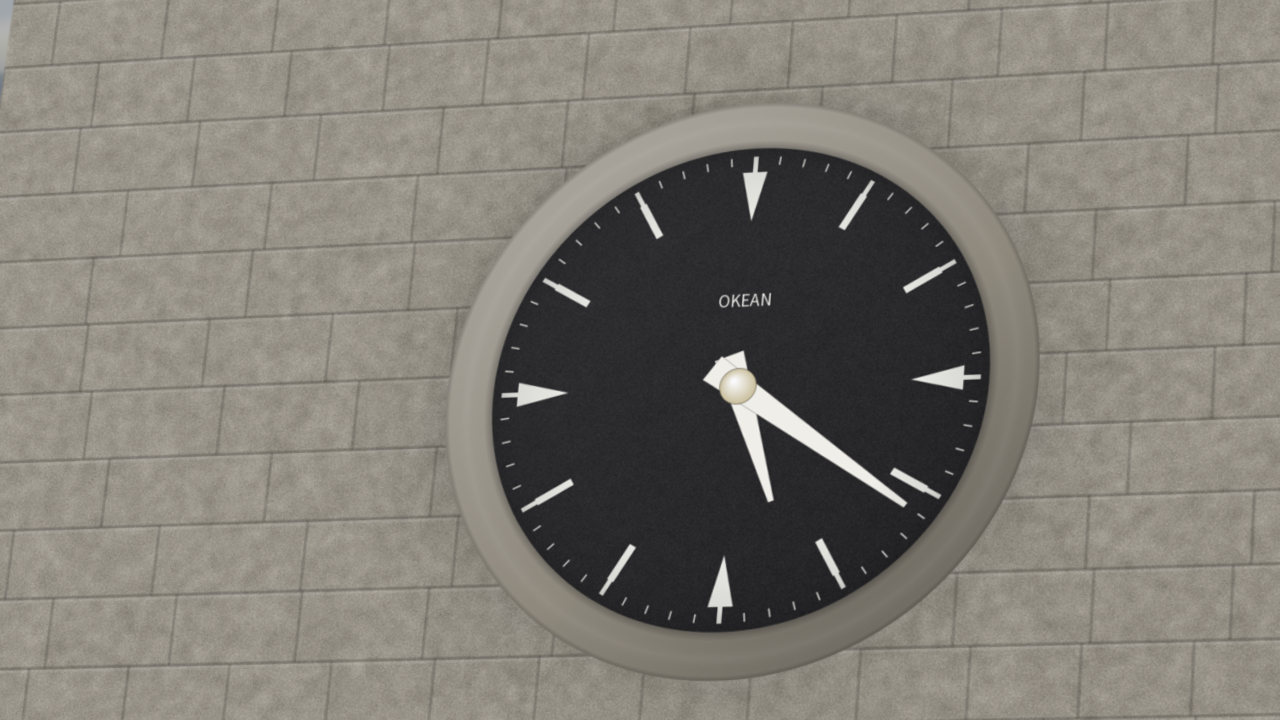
5:21
